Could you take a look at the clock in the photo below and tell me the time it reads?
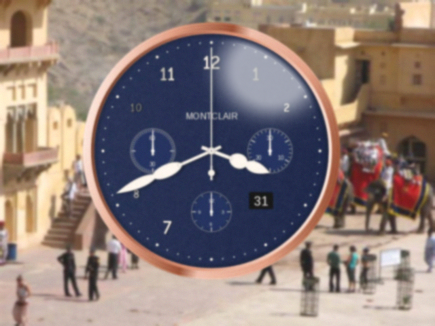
3:41
